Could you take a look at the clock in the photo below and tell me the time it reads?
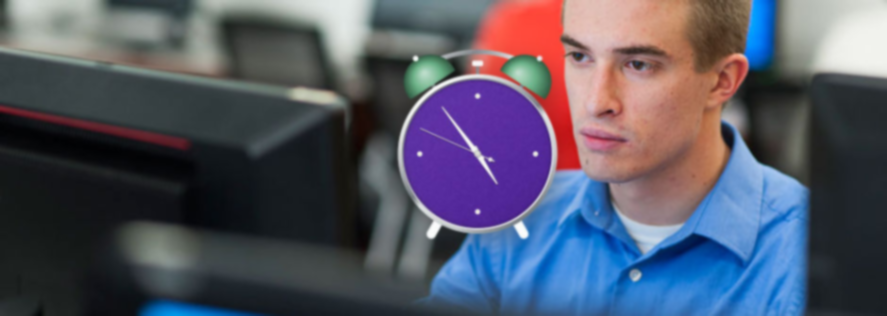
4:53:49
